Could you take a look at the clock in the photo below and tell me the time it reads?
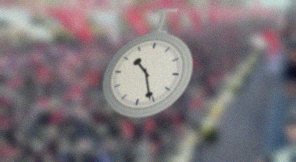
10:26
